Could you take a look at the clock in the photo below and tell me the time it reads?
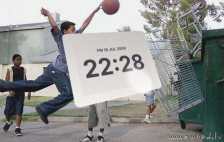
22:28
